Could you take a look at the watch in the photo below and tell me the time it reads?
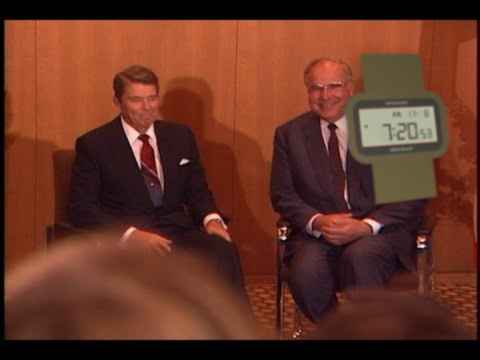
7:20
